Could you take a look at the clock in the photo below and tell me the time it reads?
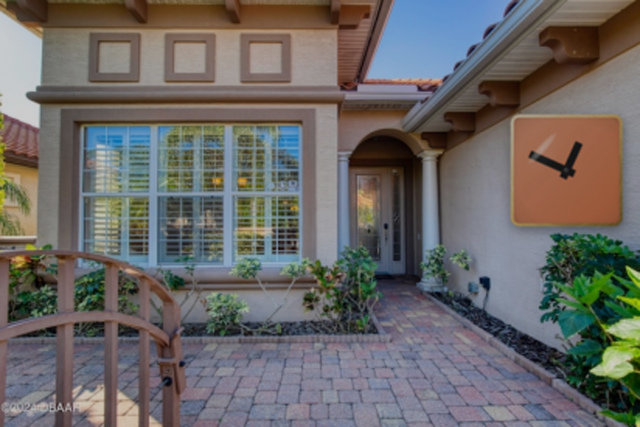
12:49
